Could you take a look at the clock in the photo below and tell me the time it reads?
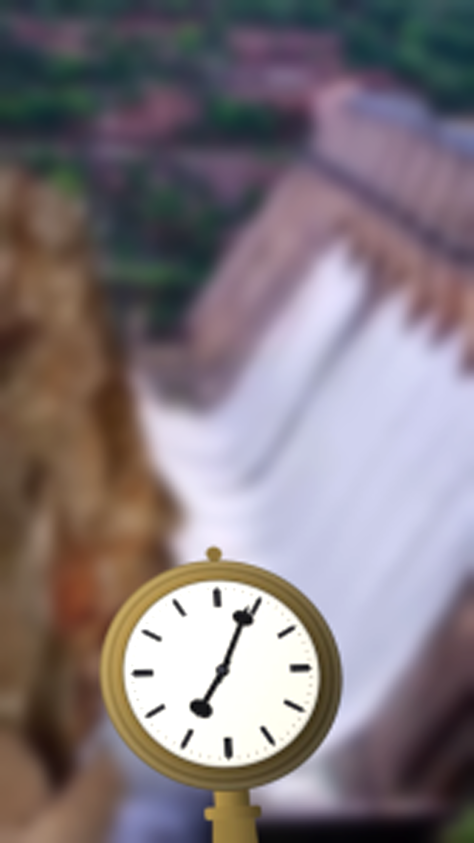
7:04
